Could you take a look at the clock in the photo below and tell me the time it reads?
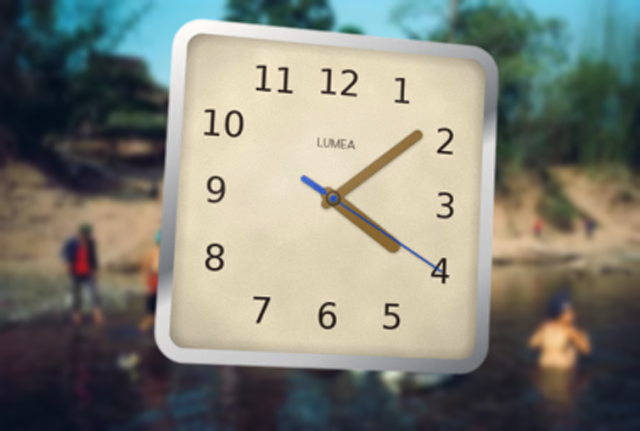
4:08:20
